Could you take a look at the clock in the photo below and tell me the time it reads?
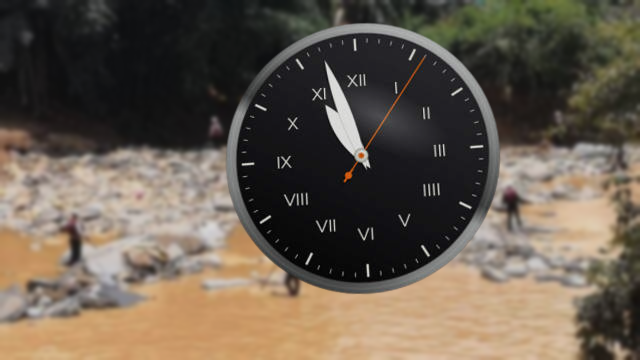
10:57:06
